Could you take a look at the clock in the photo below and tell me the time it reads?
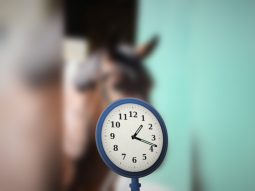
1:18
